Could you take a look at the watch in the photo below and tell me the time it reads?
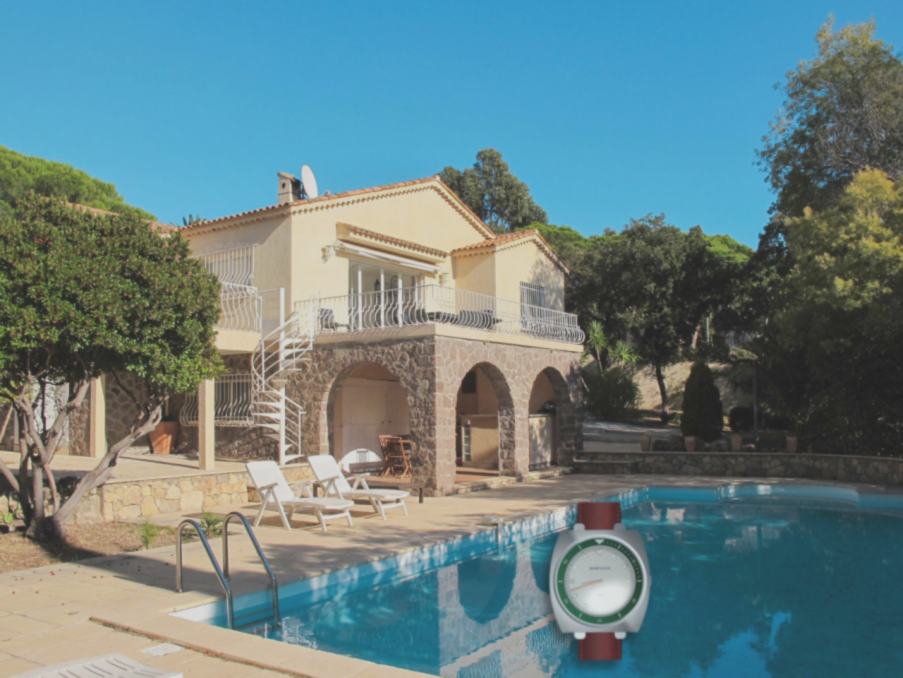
8:42
